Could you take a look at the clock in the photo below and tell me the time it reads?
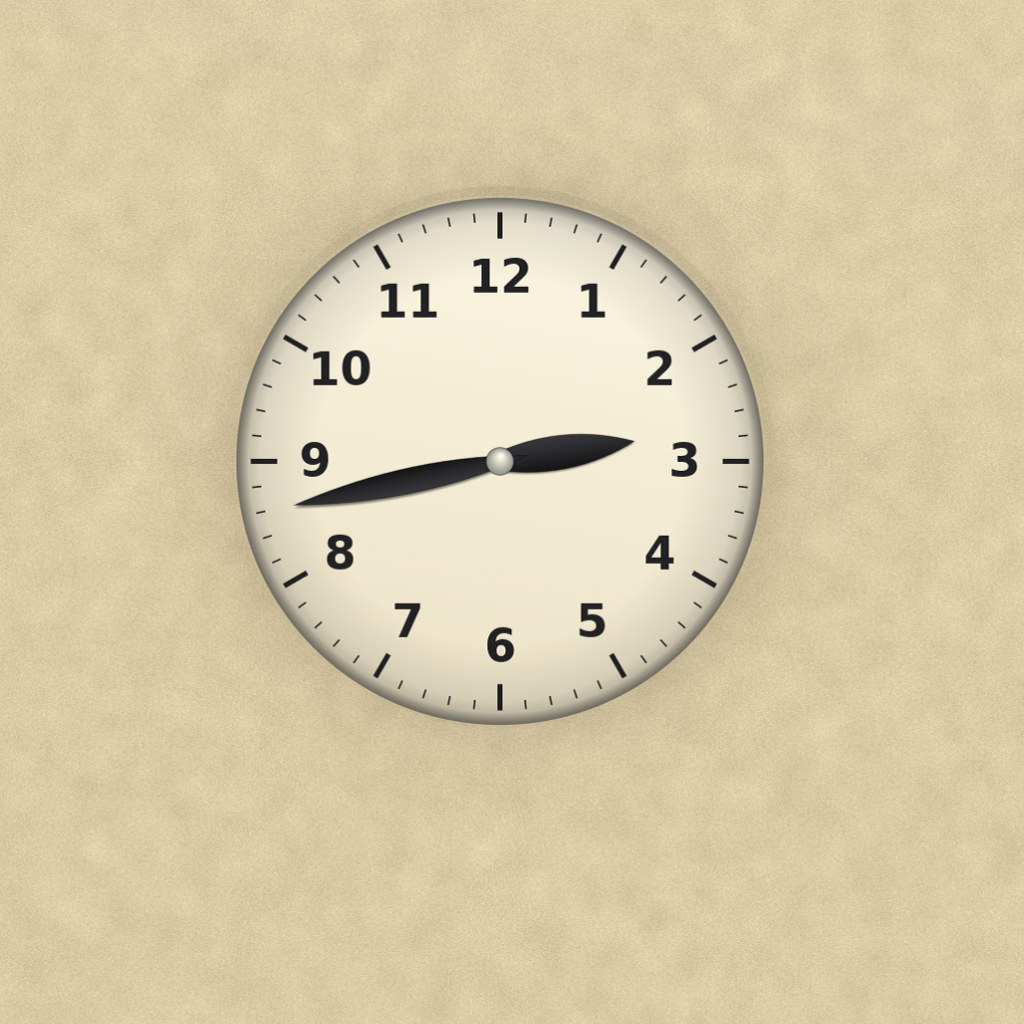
2:43
